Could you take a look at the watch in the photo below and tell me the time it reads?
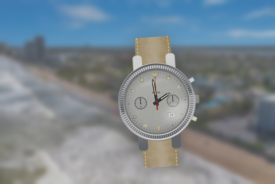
1:59
